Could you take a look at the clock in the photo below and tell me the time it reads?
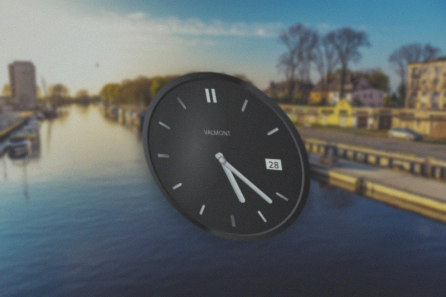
5:22
